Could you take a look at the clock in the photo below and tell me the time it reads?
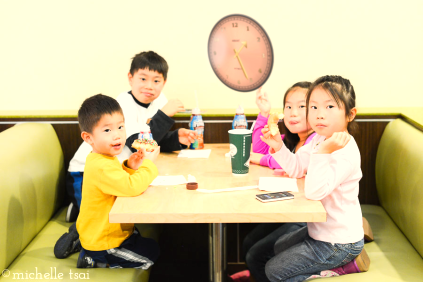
1:26
